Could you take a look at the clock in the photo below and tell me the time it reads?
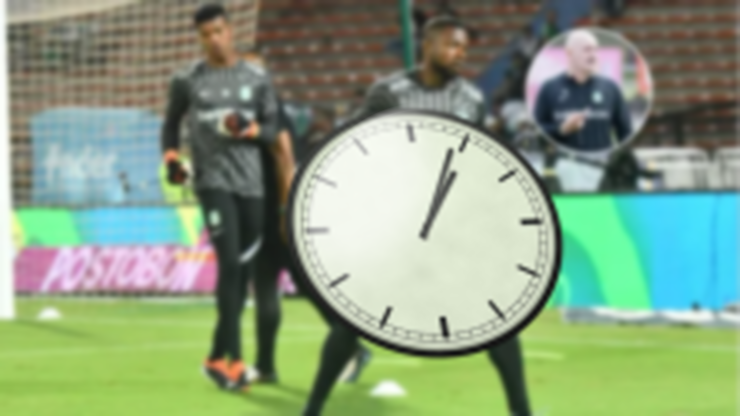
1:04
